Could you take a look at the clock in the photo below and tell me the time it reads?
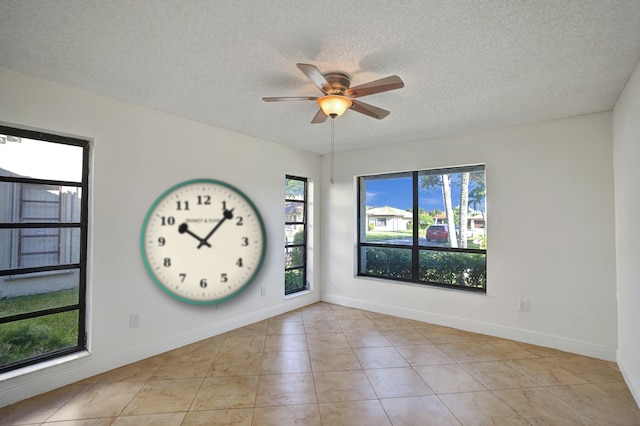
10:07
